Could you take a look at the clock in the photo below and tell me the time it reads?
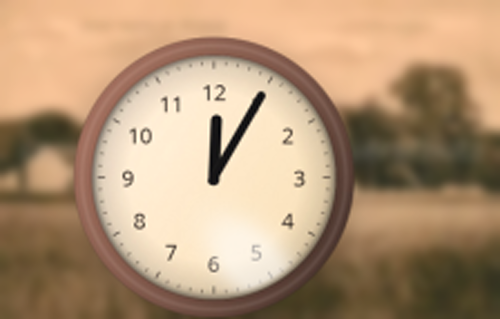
12:05
